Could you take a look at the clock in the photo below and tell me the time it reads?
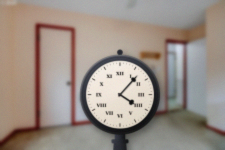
4:07
